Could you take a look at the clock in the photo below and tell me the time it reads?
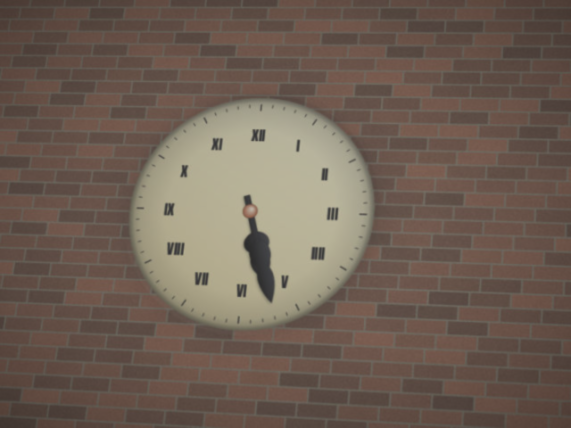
5:27
